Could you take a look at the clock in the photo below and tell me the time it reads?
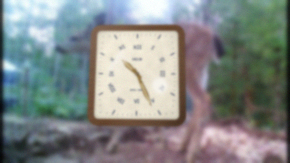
10:26
